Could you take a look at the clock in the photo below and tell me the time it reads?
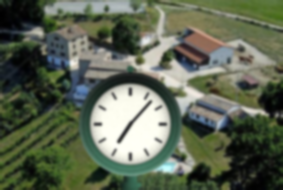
7:07
